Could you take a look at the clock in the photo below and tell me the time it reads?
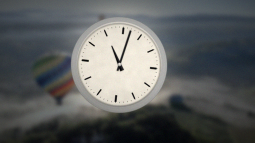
11:02
